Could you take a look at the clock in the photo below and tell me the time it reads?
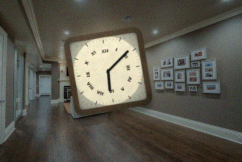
6:09
